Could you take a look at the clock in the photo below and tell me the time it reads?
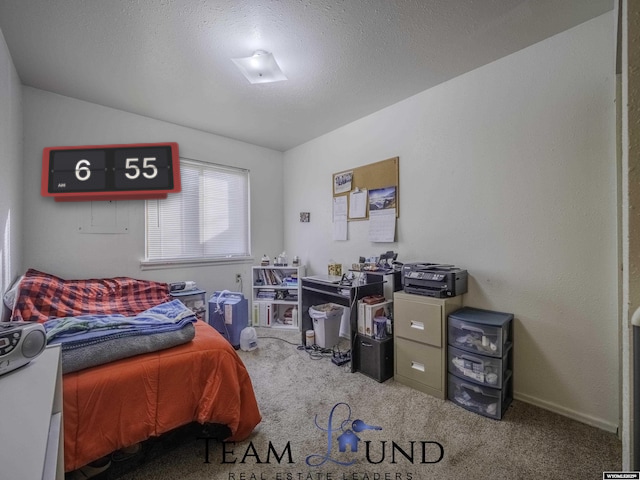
6:55
